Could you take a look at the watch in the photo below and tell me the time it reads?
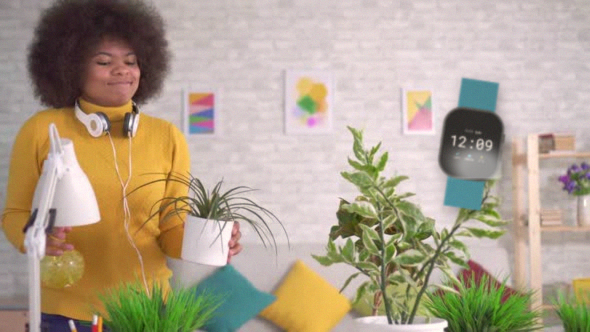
12:09
